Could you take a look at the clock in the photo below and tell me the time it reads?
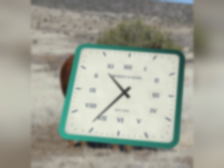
10:36
